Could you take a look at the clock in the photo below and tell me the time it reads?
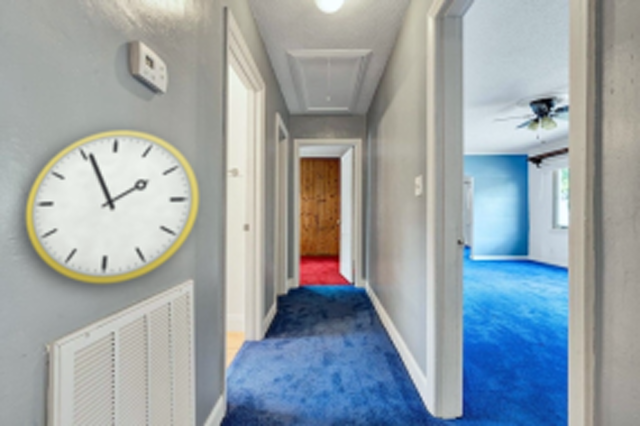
1:56
